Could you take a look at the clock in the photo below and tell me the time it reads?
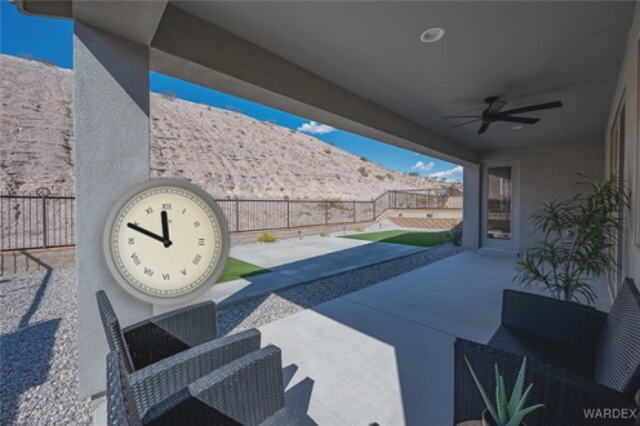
11:49
